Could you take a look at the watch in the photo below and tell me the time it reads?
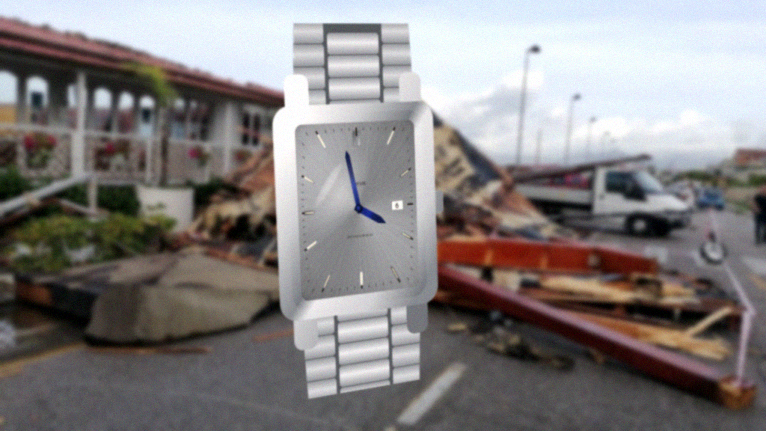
3:58
